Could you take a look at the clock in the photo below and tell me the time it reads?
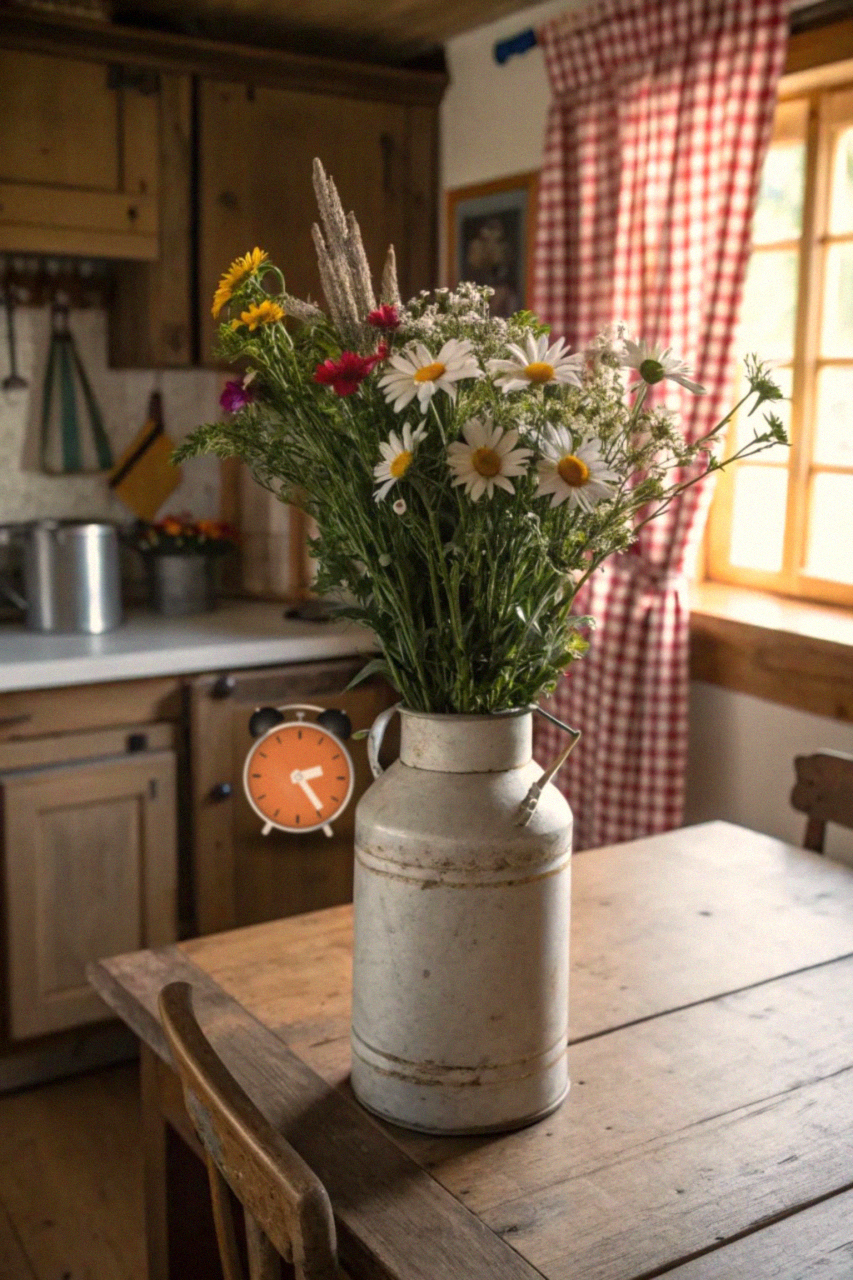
2:24
